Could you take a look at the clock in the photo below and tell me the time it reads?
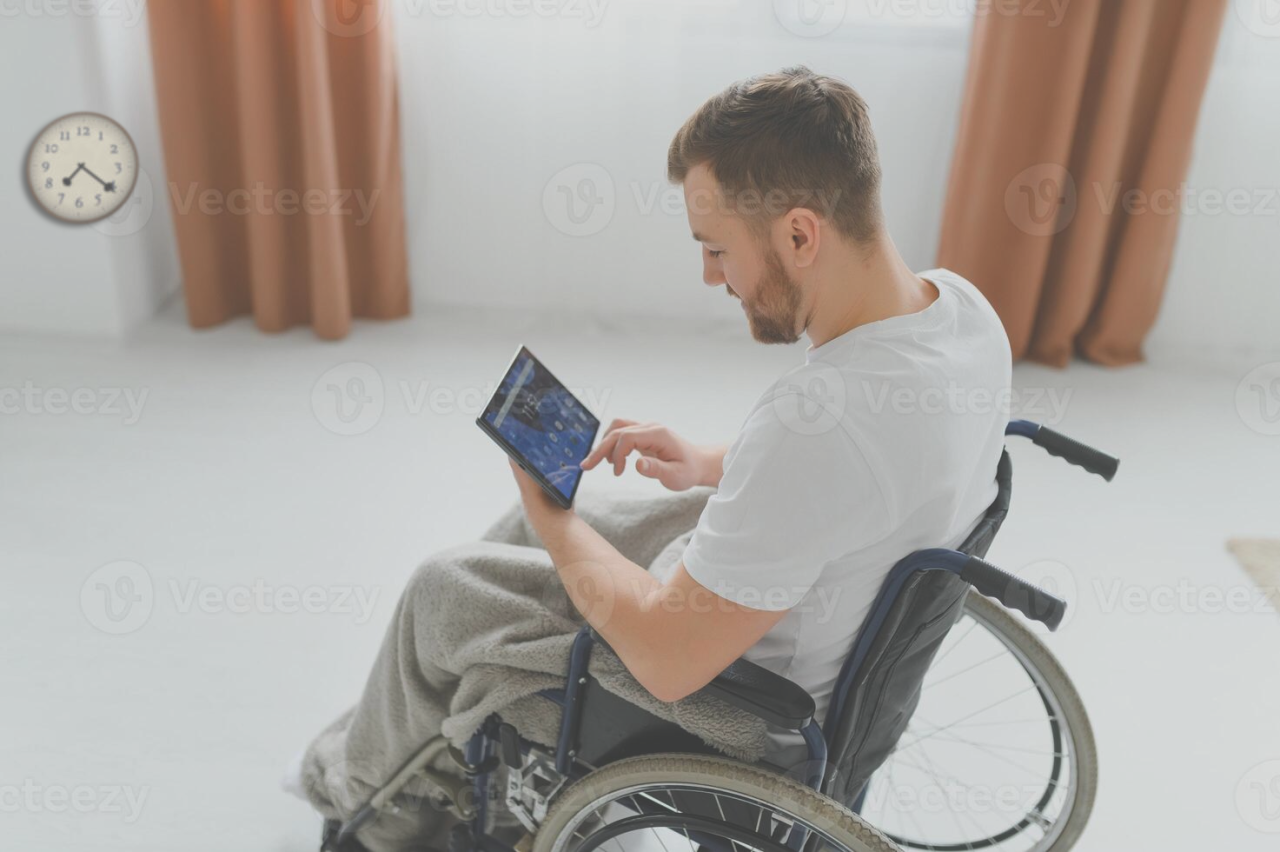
7:21
